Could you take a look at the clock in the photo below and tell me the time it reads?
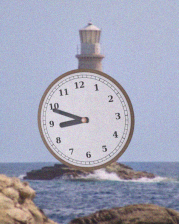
8:49
